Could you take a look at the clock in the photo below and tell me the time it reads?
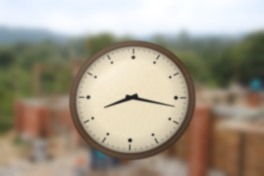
8:17
